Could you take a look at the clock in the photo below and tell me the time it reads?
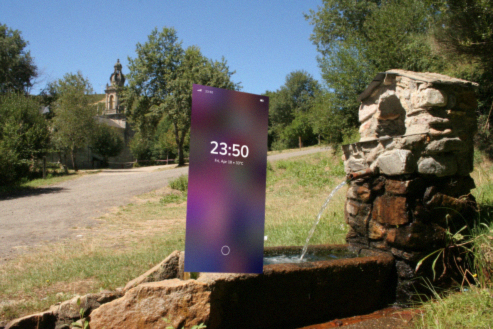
23:50
